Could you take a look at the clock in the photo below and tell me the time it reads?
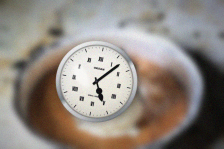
5:07
